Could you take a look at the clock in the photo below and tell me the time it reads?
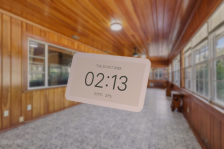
2:13
